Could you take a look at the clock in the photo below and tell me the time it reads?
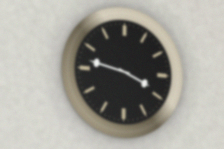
3:47
